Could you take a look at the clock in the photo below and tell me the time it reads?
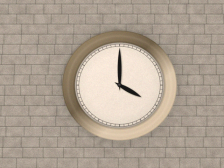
4:00
